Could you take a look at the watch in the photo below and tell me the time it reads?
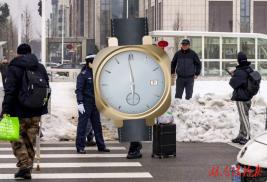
5:59
